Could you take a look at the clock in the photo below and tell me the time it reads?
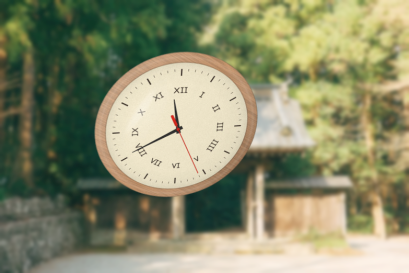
11:40:26
